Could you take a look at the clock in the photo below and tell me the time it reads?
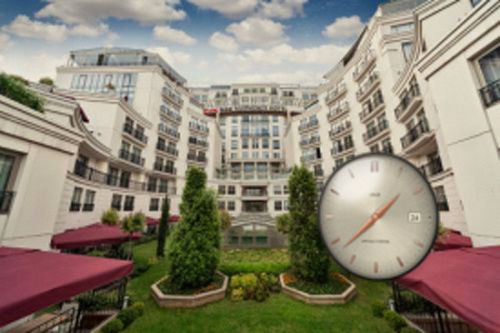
1:38
